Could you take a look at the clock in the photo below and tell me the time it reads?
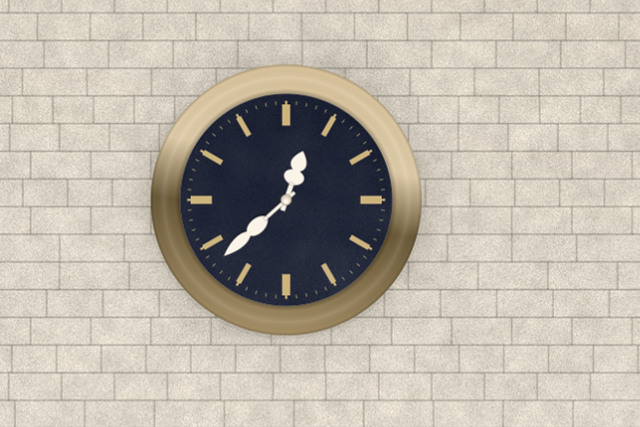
12:38
